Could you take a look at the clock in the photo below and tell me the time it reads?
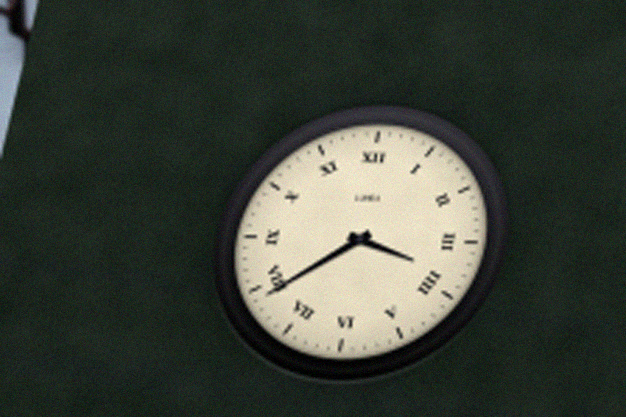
3:39
